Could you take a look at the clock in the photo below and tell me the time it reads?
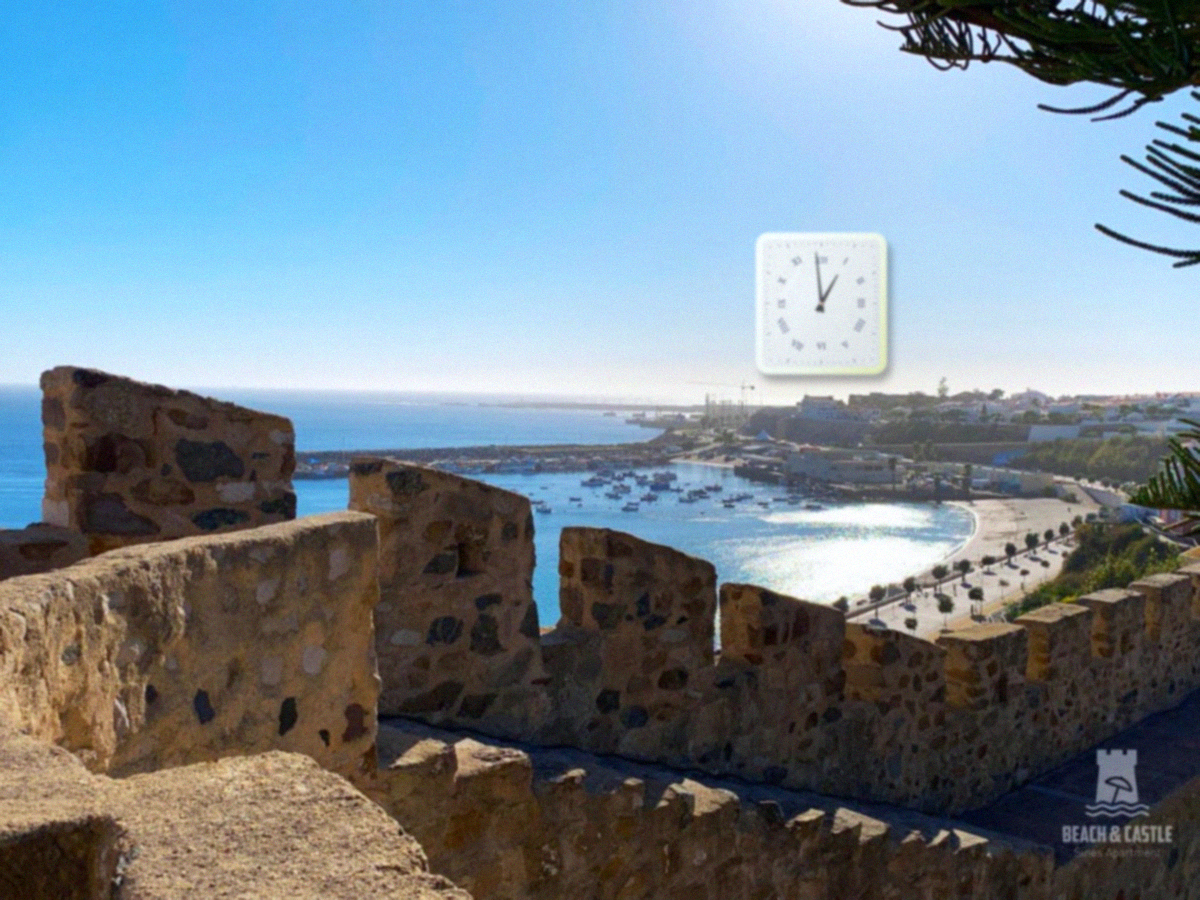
12:59
